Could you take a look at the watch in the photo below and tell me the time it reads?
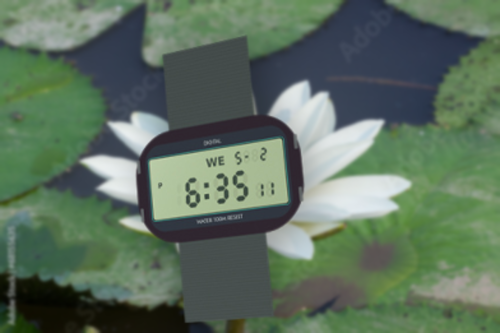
6:35:11
